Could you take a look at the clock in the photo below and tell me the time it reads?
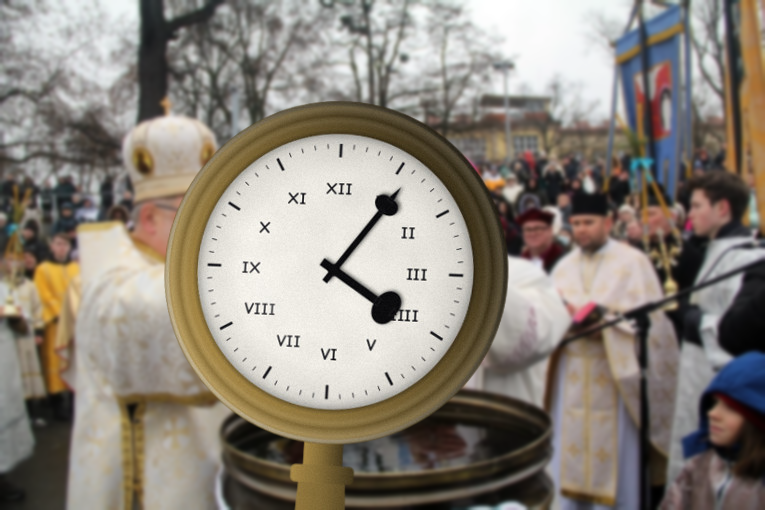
4:06
